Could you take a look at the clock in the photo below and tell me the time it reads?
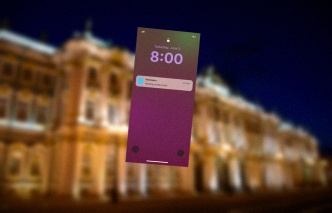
8:00
